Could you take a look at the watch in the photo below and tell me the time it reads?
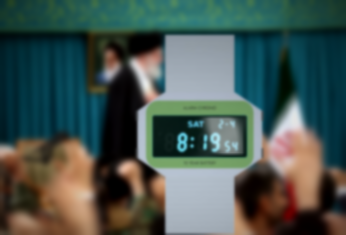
8:19
